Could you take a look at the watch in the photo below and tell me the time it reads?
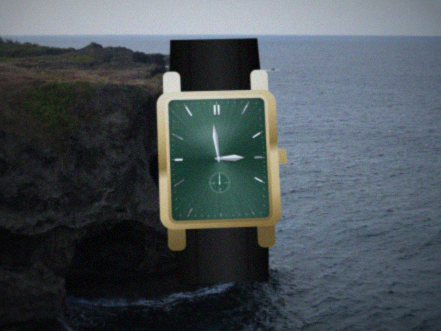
2:59
